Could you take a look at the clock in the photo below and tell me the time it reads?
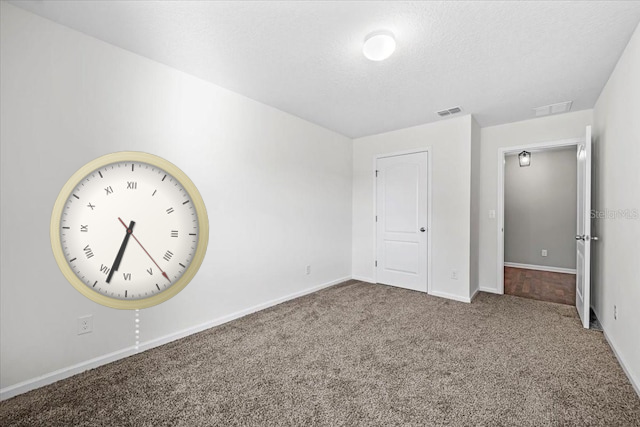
6:33:23
